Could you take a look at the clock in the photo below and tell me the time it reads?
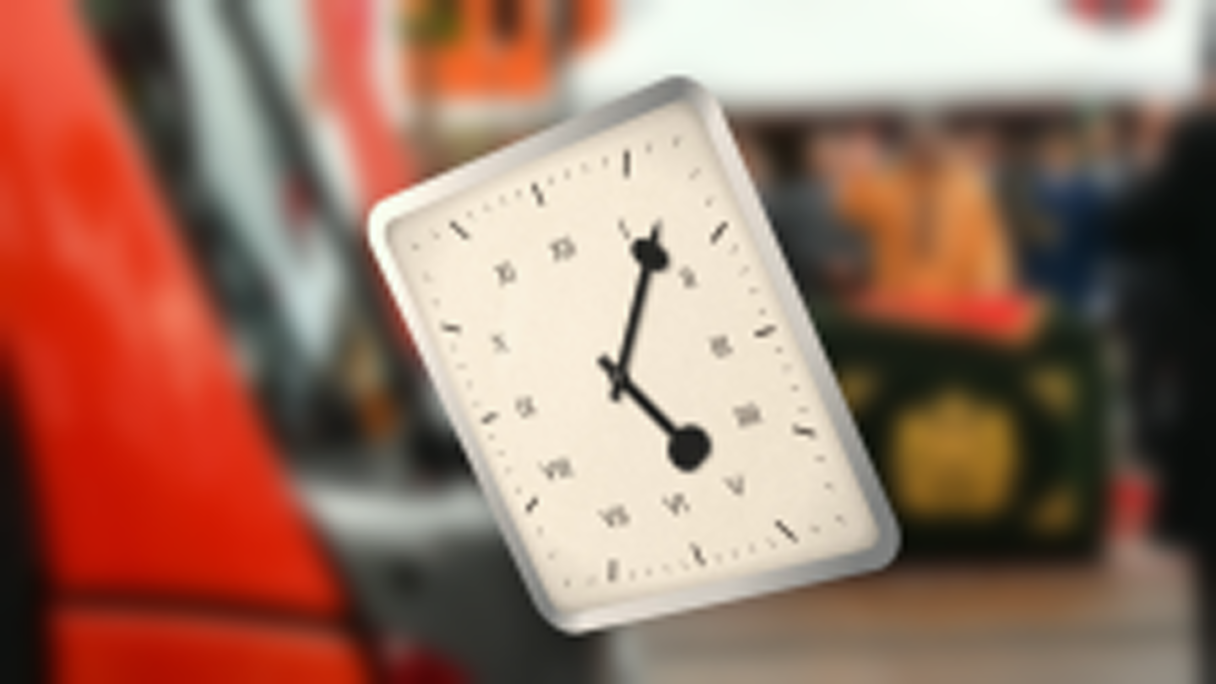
5:07
